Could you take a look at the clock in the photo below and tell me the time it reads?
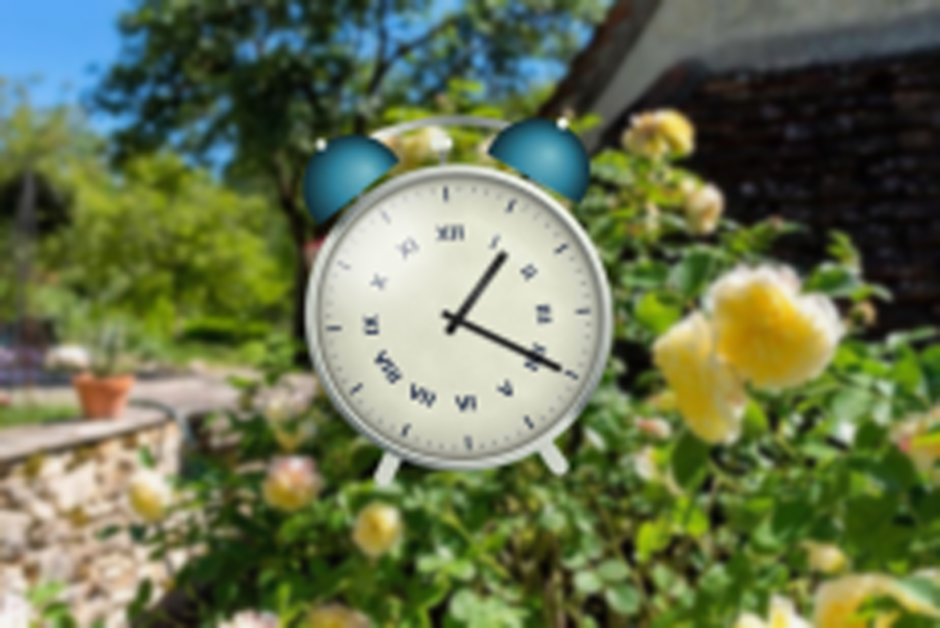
1:20
